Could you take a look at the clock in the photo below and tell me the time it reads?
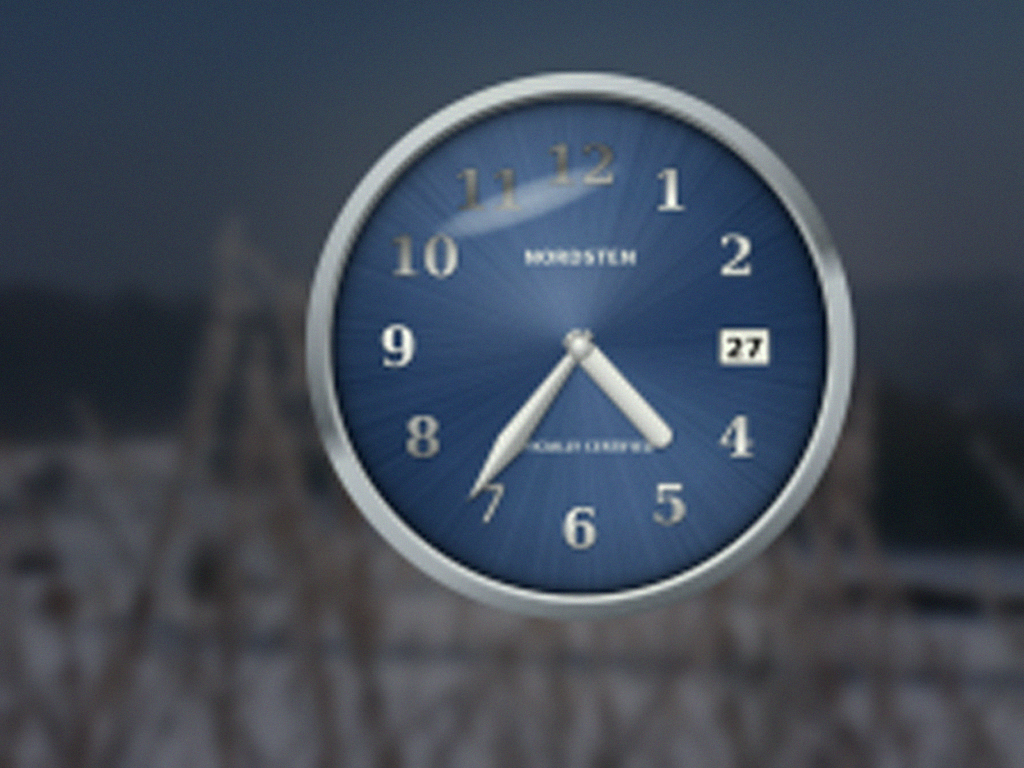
4:36
